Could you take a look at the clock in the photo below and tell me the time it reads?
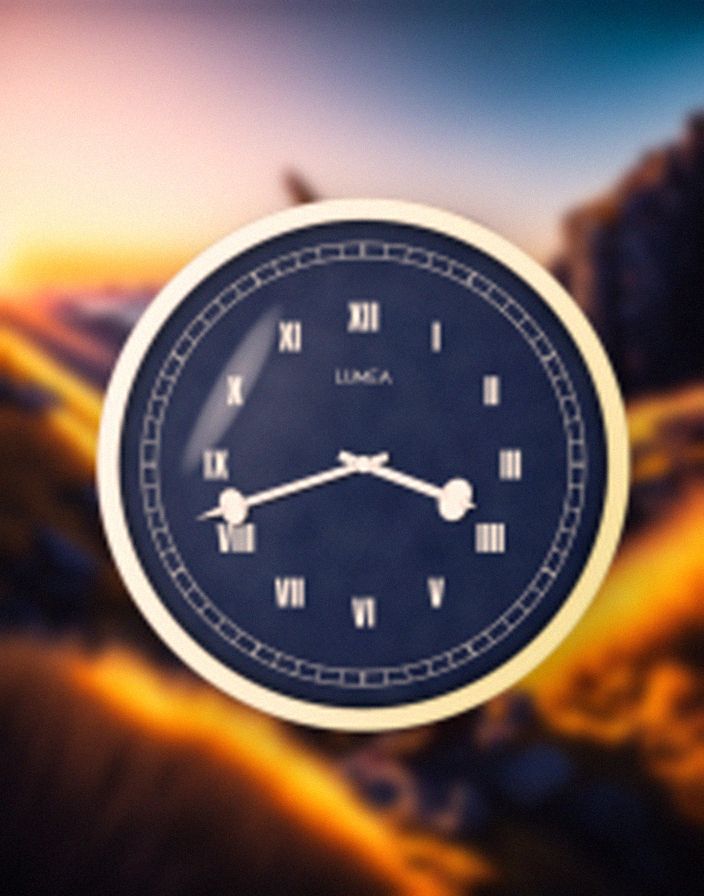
3:42
